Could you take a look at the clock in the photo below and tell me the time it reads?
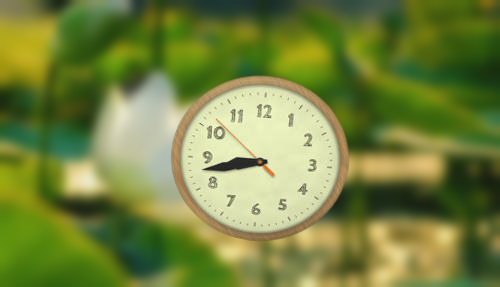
8:42:52
